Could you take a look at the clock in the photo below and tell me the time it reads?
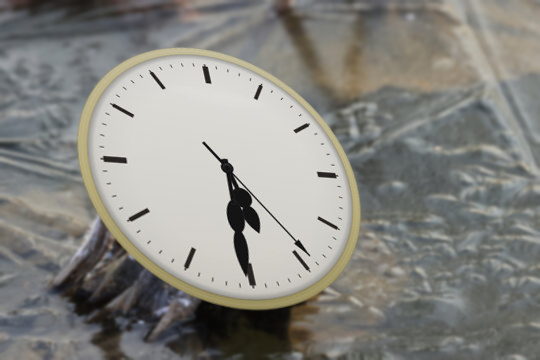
5:30:24
